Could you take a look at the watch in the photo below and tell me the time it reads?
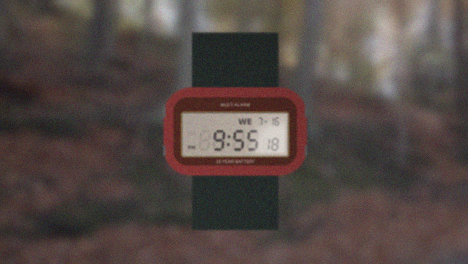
9:55:18
